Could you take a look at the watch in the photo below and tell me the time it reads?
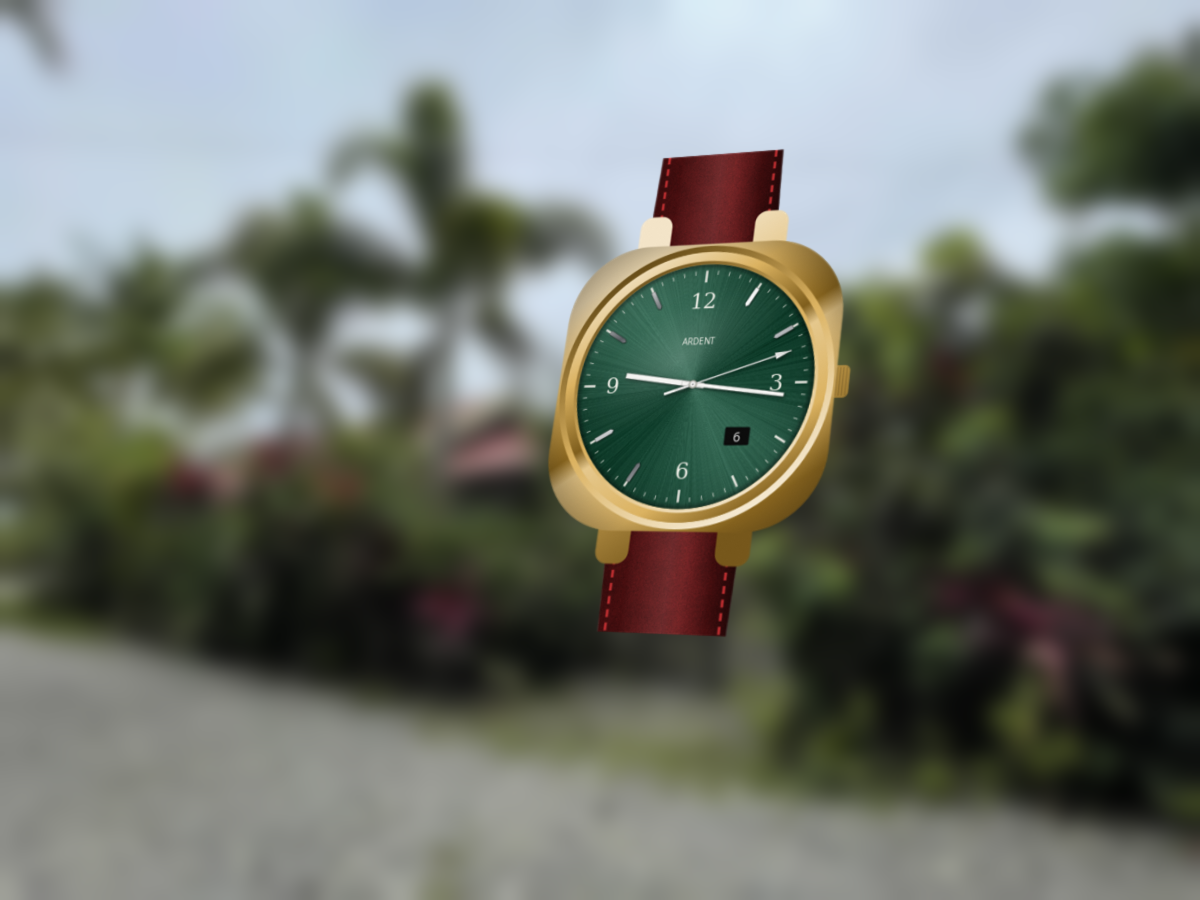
9:16:12
